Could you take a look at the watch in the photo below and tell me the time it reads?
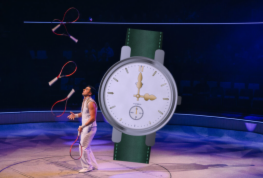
3:00
